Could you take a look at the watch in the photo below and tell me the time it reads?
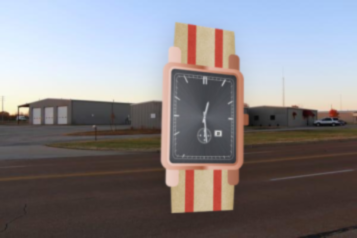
12:29
